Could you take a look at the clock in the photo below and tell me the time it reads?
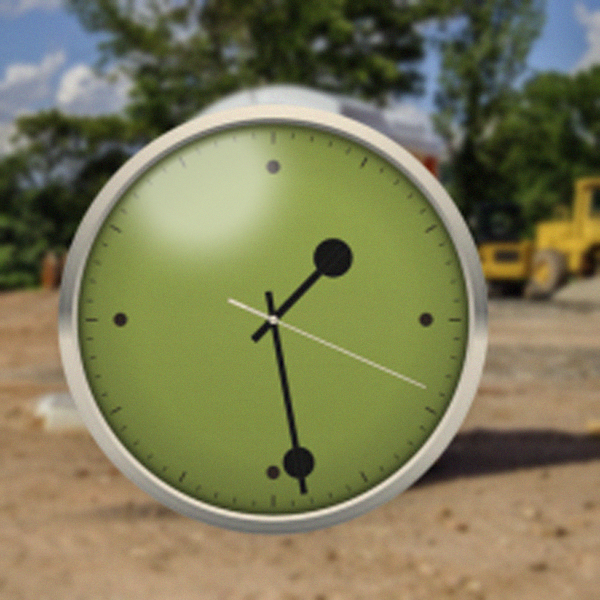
1:28:19
